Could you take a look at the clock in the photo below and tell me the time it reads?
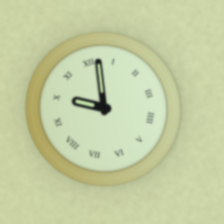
10:02
